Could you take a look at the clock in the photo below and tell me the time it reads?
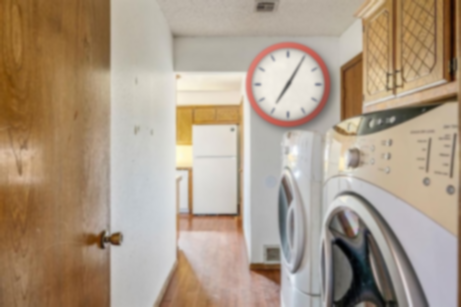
7:05
